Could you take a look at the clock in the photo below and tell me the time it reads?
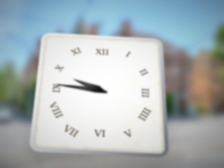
9:46
